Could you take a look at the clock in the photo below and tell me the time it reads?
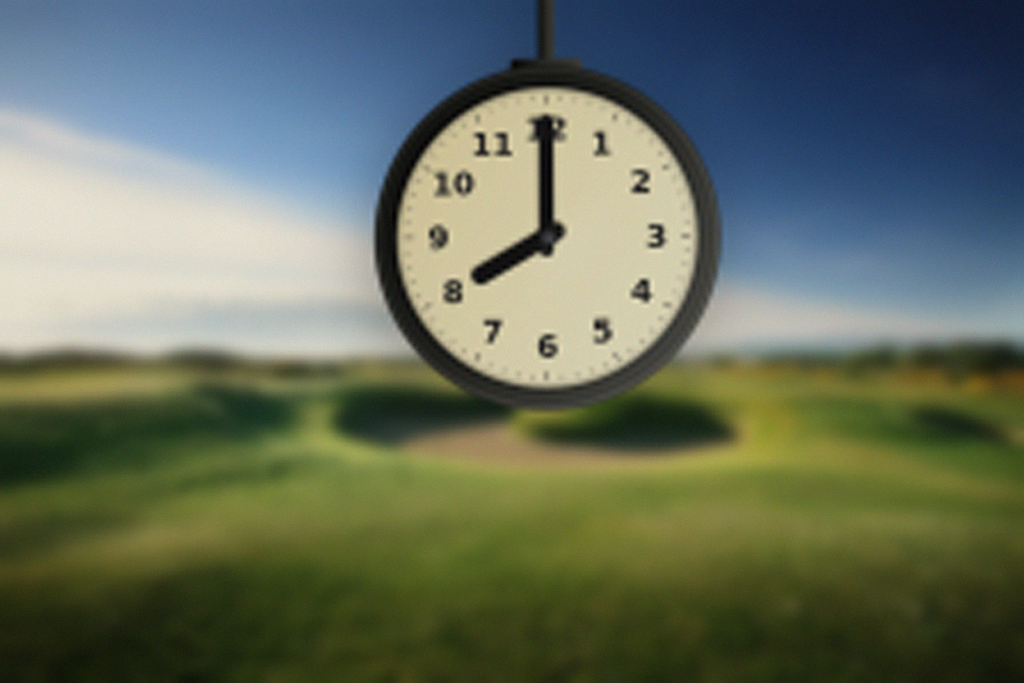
8:00
